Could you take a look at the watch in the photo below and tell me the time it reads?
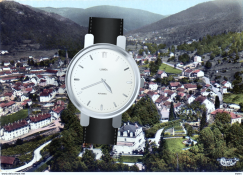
4:41
